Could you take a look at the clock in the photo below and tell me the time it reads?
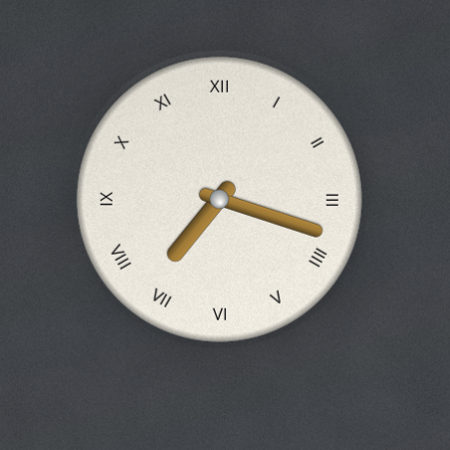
7:18
